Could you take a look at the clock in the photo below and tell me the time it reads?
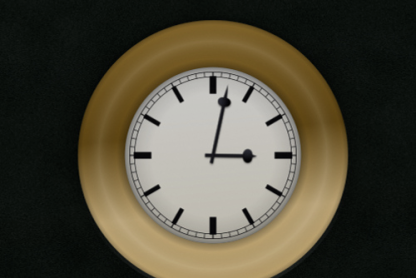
3:02
